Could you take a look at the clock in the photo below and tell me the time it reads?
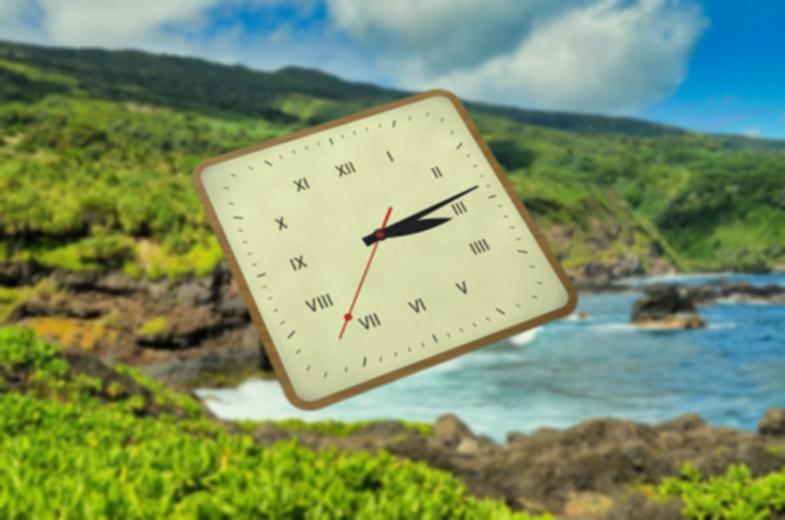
3:13:37
